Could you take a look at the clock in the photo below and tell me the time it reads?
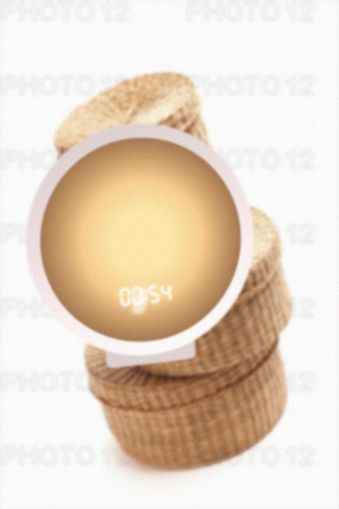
0:54
